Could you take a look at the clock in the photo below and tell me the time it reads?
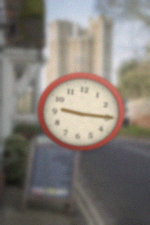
9:15
